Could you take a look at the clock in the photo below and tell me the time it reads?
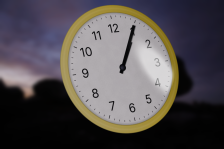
1:05
